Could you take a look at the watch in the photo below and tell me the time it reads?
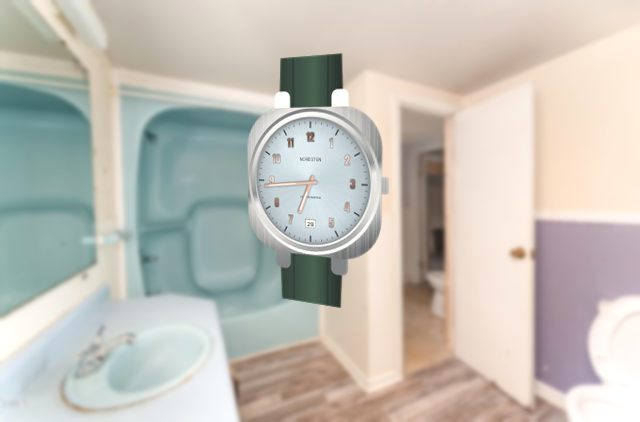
6:44
